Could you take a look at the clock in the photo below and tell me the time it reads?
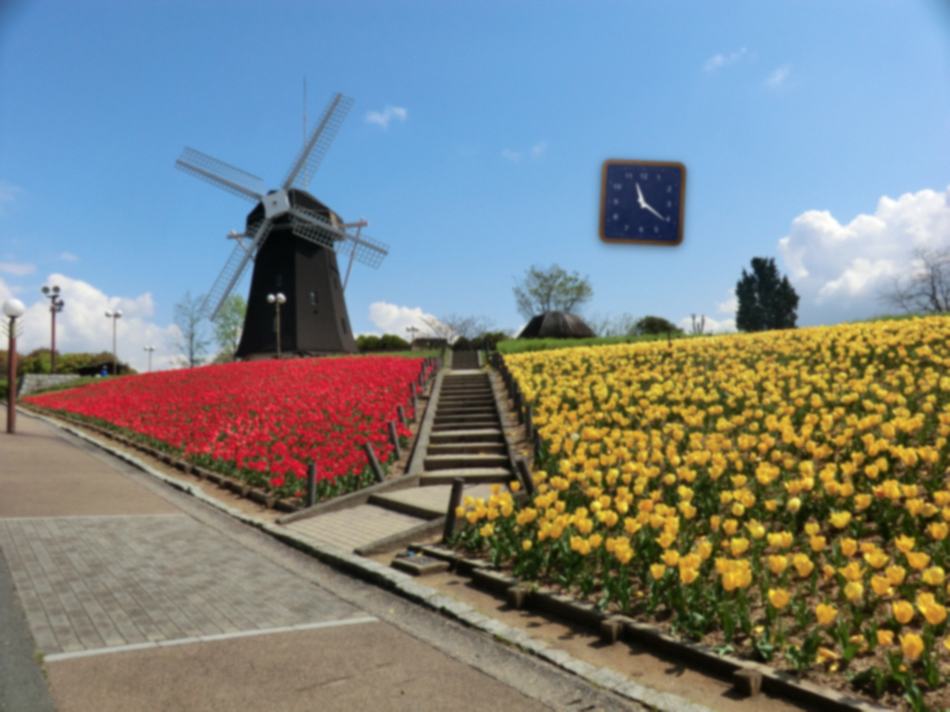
11:21
